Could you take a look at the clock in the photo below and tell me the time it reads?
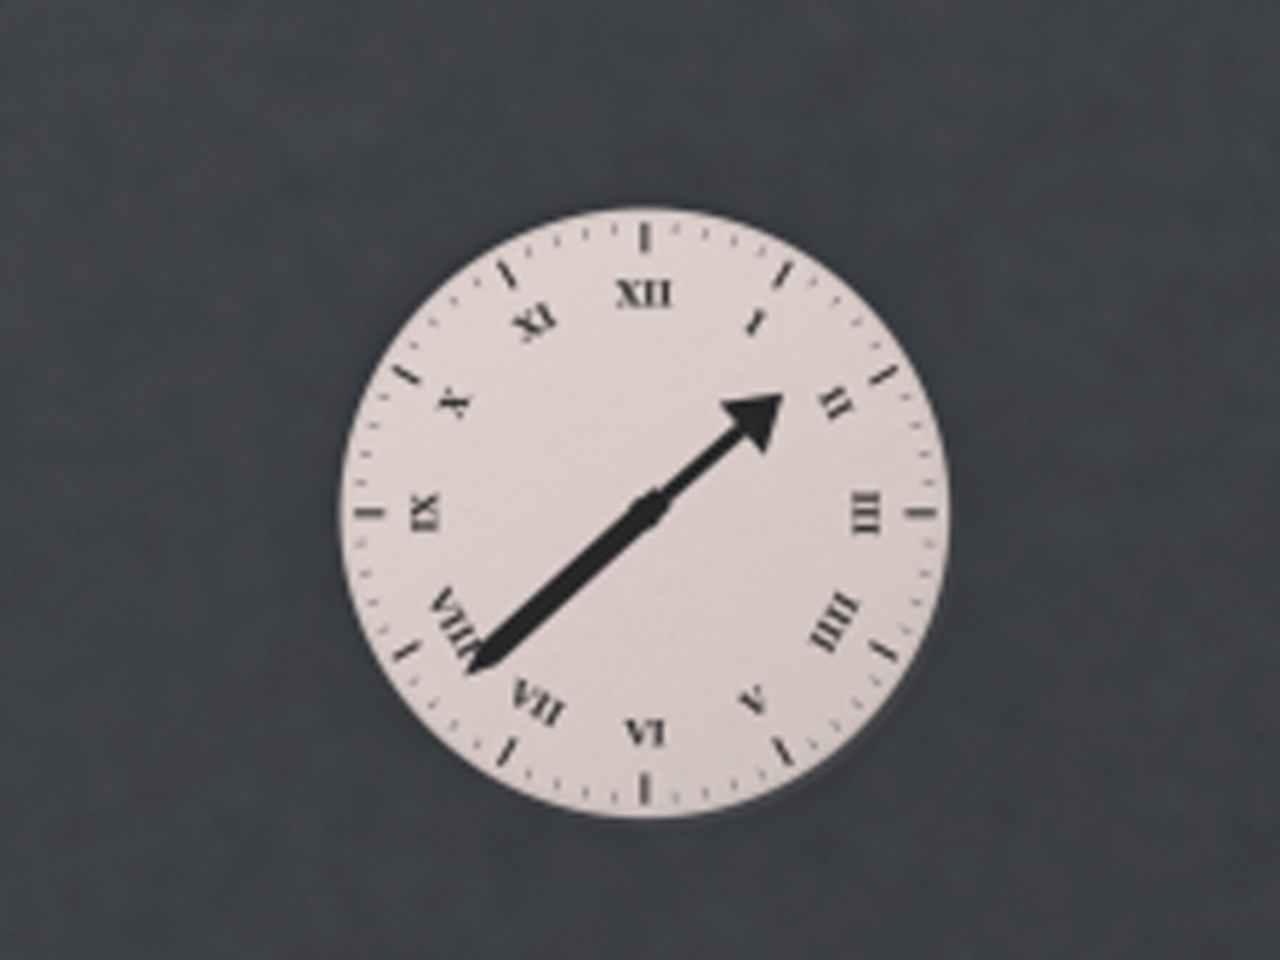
1:38
